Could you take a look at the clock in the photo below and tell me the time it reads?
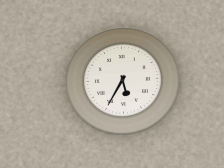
5:35
